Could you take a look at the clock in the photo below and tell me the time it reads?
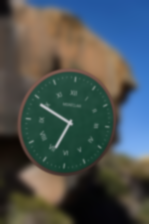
6:49
